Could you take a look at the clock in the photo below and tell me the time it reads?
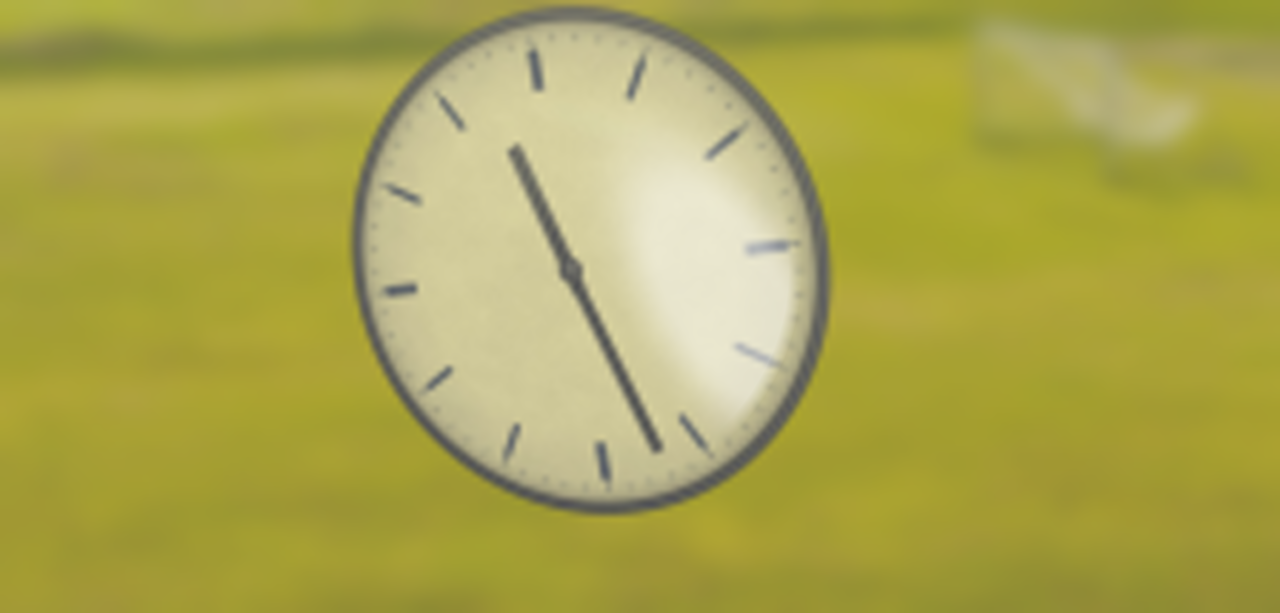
11:27
